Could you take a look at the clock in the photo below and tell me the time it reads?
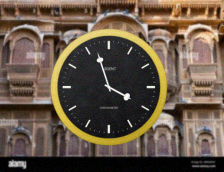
3:57
